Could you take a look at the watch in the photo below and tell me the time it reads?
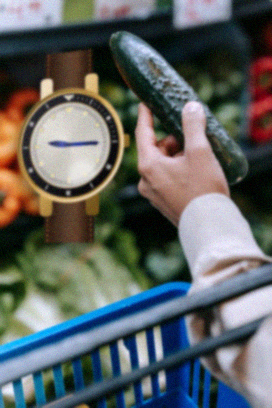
9:15
